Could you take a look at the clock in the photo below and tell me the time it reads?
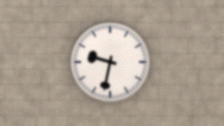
9:32
